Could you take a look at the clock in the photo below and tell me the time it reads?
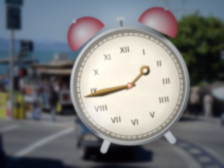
1:44
